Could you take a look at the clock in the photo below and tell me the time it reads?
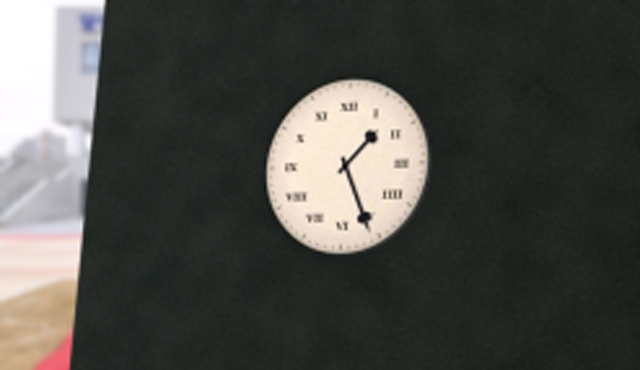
1:26
